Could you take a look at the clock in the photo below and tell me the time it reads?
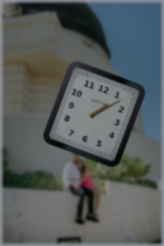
1:07
